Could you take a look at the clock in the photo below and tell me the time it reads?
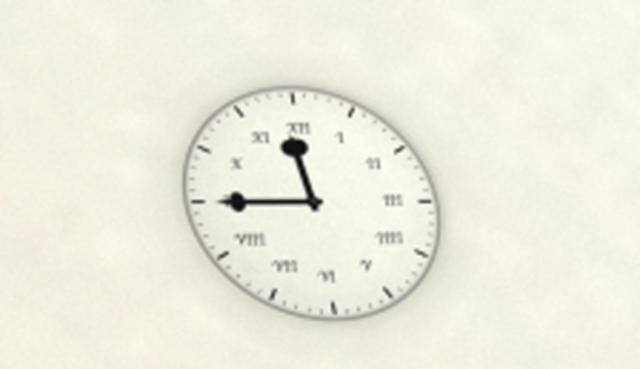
11:45
